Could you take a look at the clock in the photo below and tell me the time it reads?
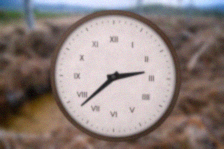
2:38
